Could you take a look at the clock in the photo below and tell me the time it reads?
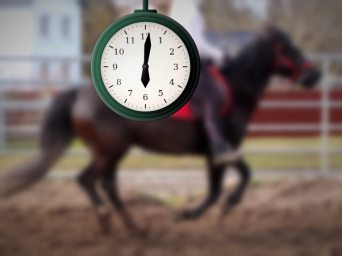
6:01
